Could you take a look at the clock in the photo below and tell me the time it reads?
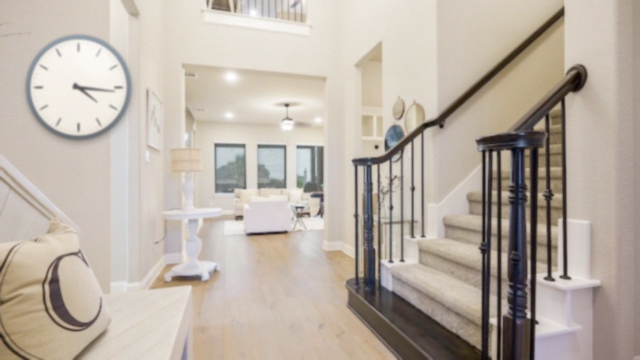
4:16
